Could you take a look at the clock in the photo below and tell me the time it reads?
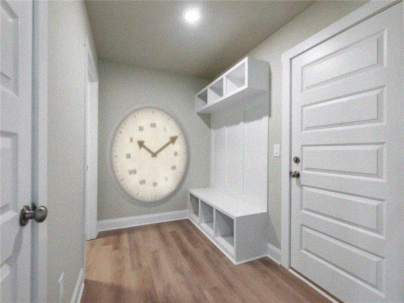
10:10
